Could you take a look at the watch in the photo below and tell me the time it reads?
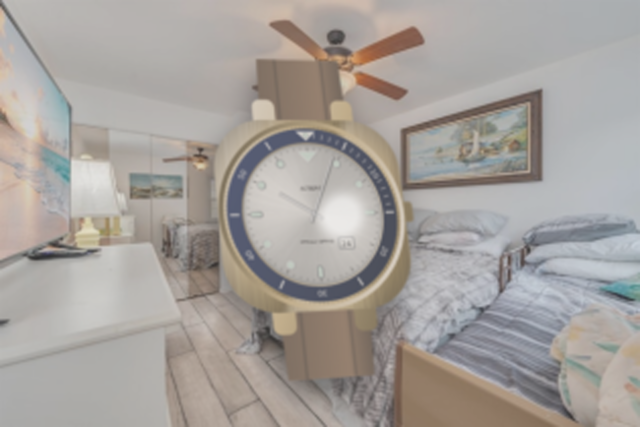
10:04
